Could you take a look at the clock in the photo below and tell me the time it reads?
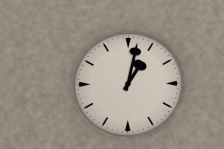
1:02
